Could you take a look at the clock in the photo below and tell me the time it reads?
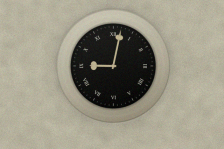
9:02
